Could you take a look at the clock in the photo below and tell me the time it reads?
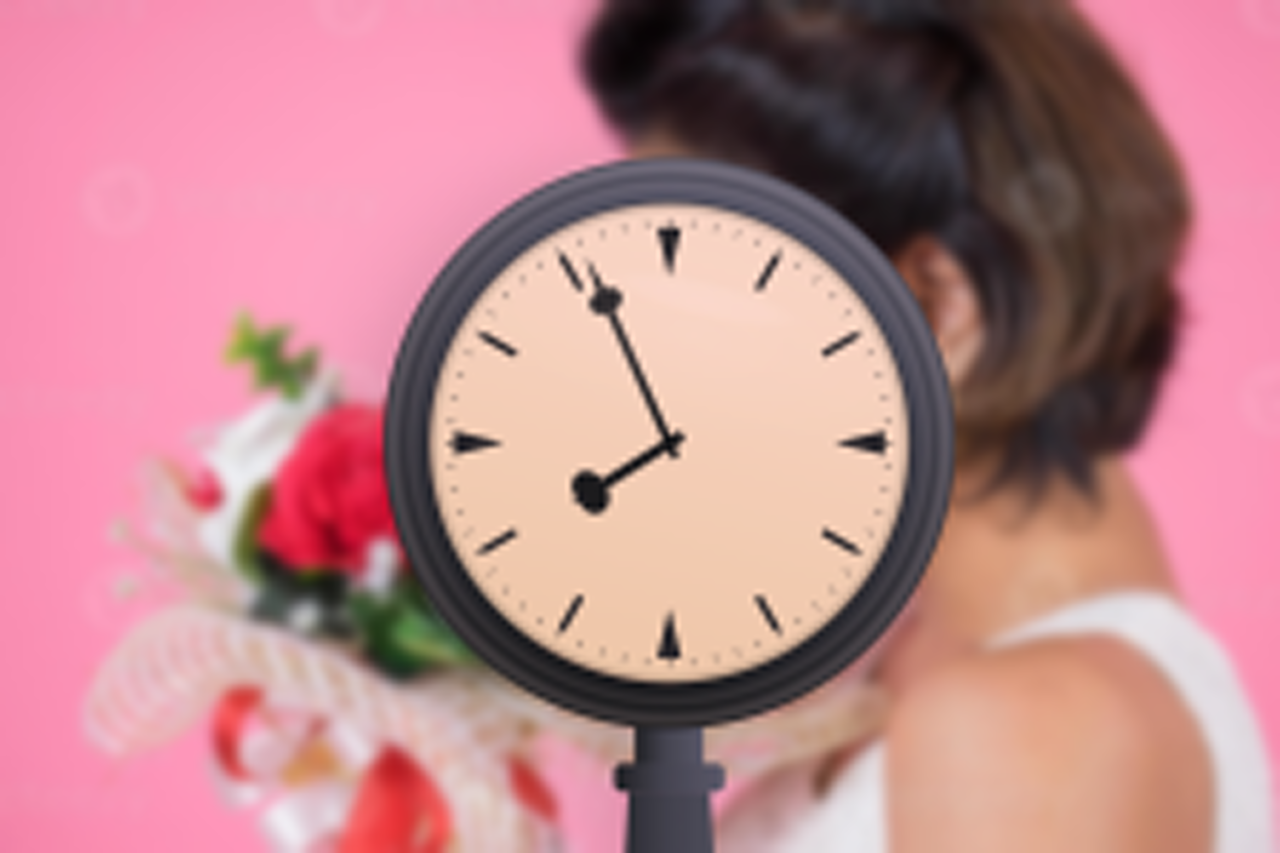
7:56
